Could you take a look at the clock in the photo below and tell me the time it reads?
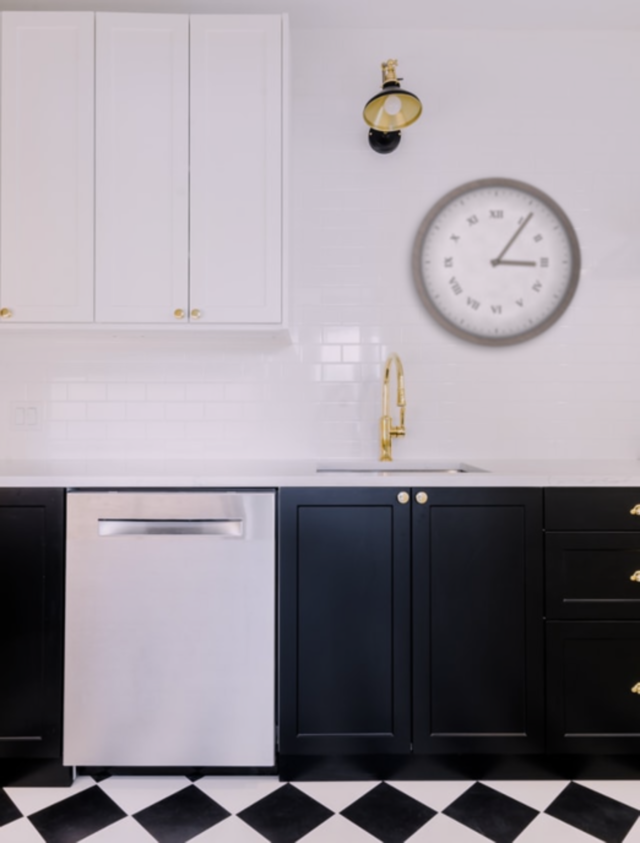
3:06
